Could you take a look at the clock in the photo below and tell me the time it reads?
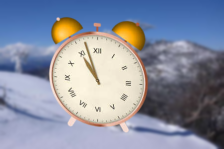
10:57
